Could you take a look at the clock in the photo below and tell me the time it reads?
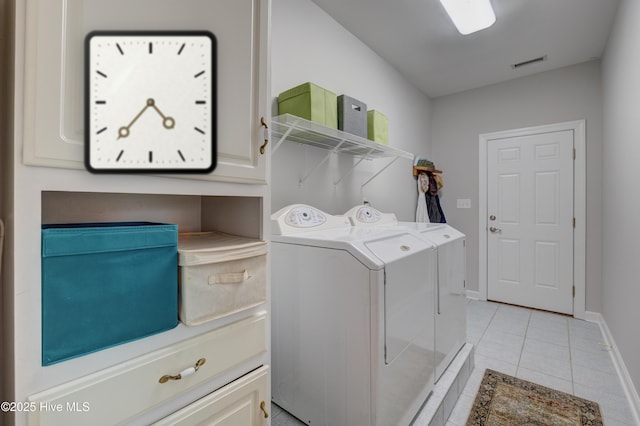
4:37
